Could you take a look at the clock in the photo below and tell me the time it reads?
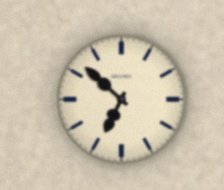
6:52
